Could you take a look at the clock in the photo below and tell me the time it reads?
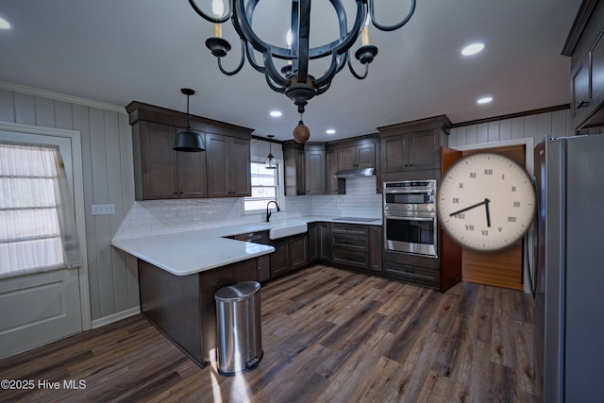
5:41
